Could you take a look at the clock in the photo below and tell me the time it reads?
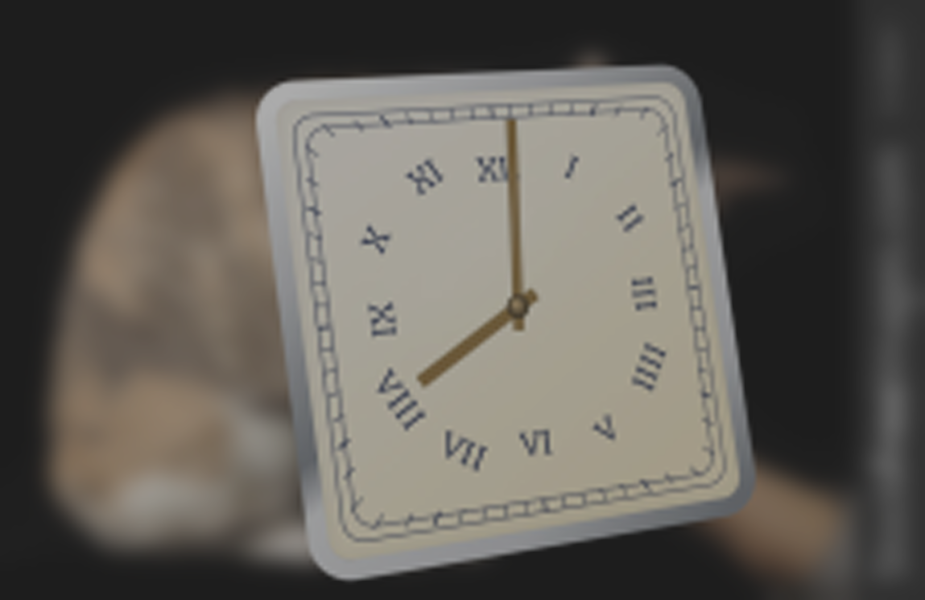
8:01
